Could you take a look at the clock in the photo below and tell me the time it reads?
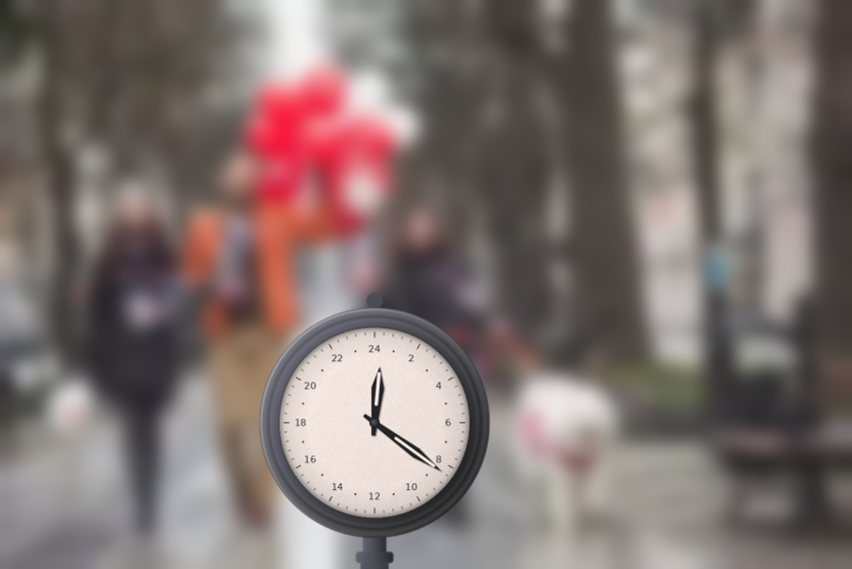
0:21
